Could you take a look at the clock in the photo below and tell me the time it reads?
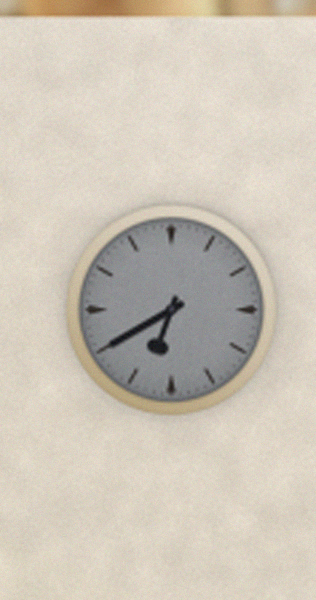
6:40
